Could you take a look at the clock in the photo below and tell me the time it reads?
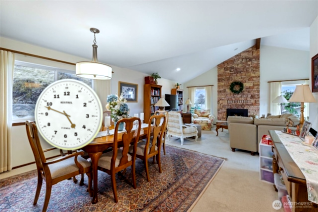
4:48
